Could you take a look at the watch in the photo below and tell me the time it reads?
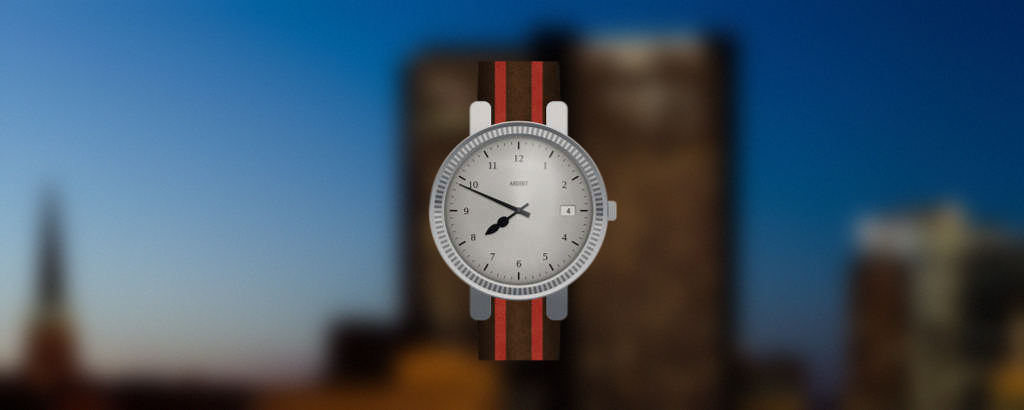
7:49
